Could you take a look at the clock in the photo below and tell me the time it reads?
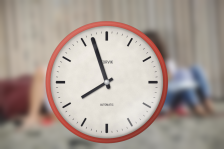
7:57
